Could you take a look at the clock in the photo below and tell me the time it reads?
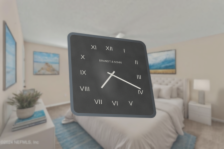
7:19
